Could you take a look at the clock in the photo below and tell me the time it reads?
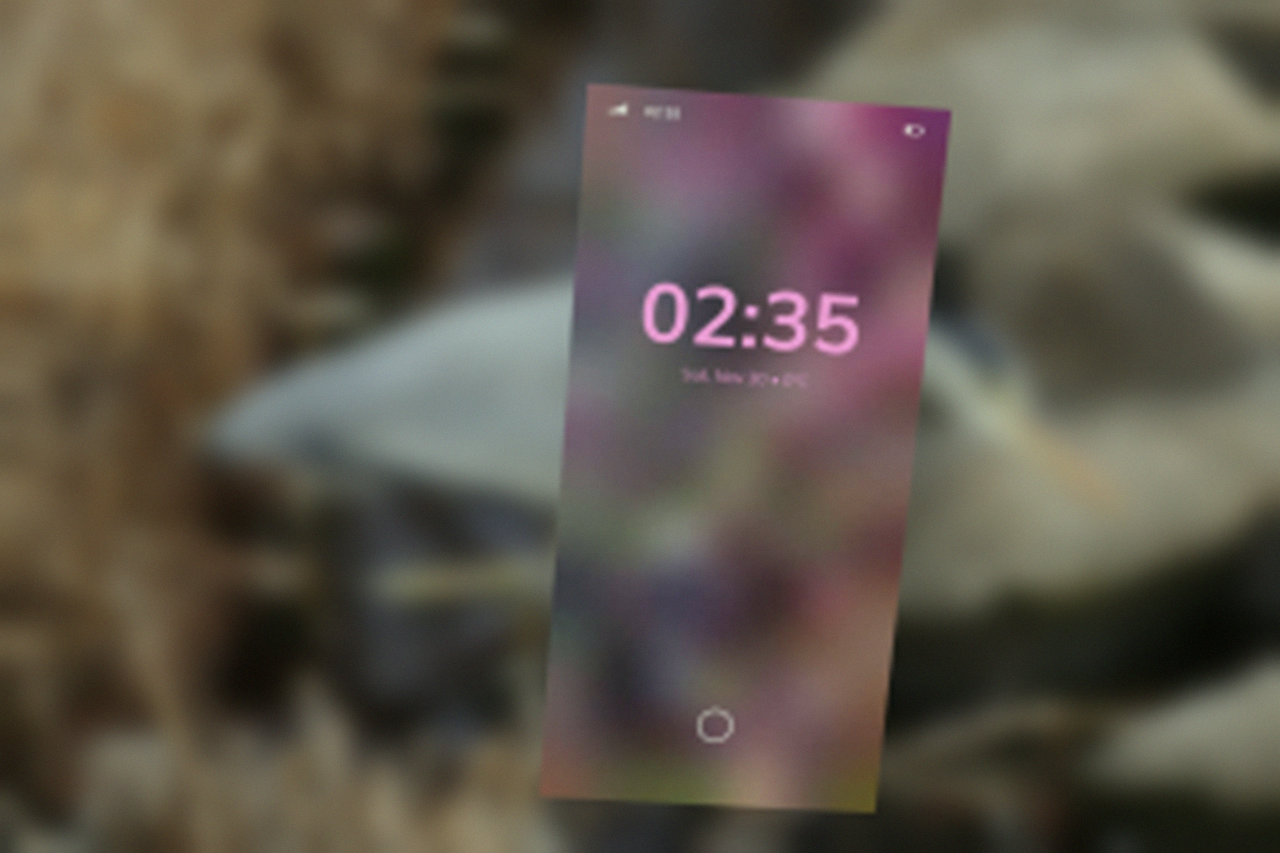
2:35
